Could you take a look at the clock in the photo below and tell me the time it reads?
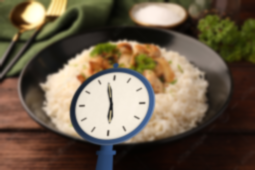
5:58
